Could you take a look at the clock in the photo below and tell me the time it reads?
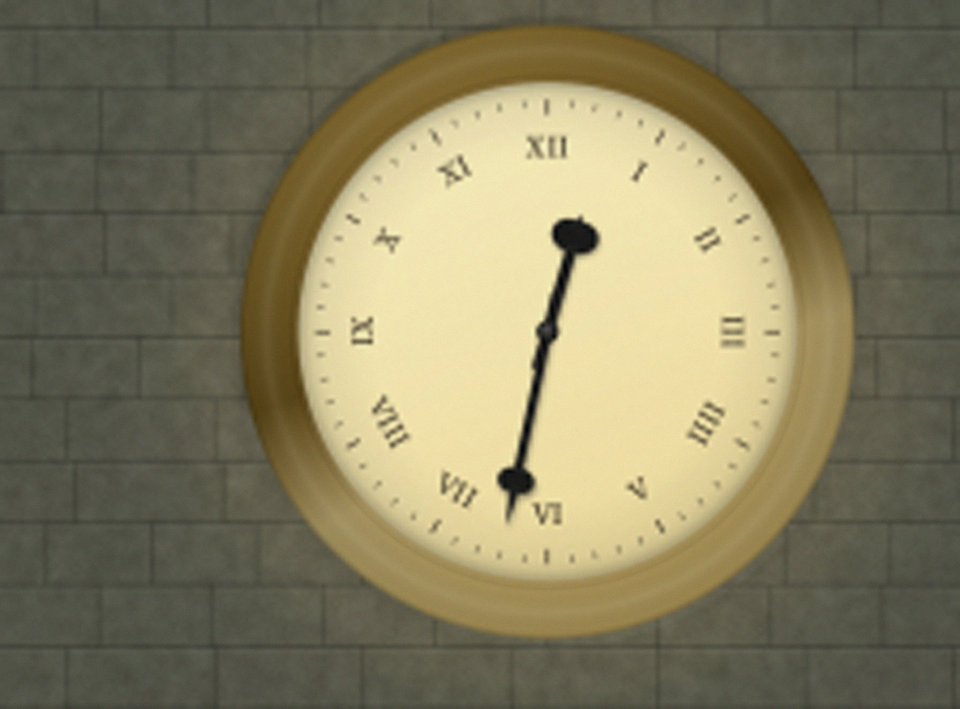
12:32
